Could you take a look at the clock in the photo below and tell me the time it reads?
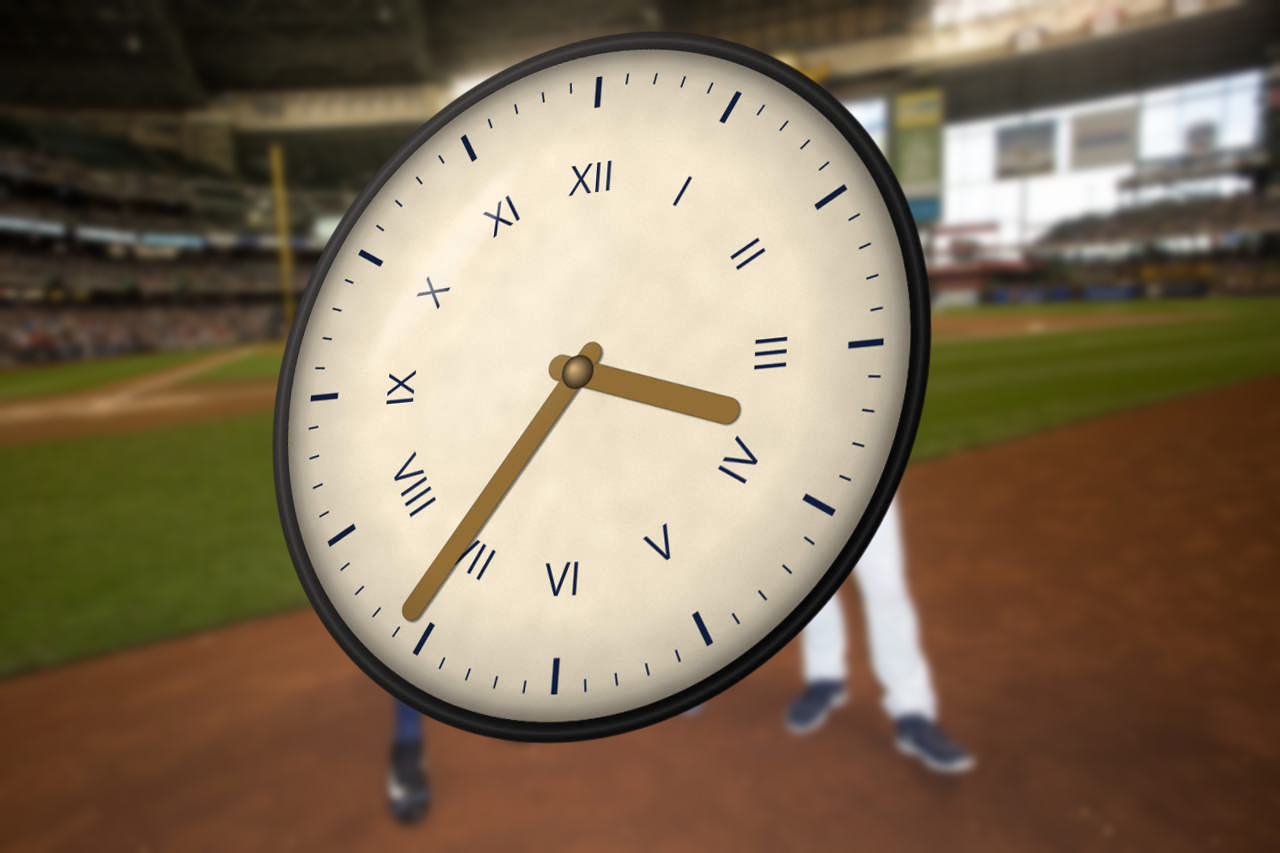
3:36
